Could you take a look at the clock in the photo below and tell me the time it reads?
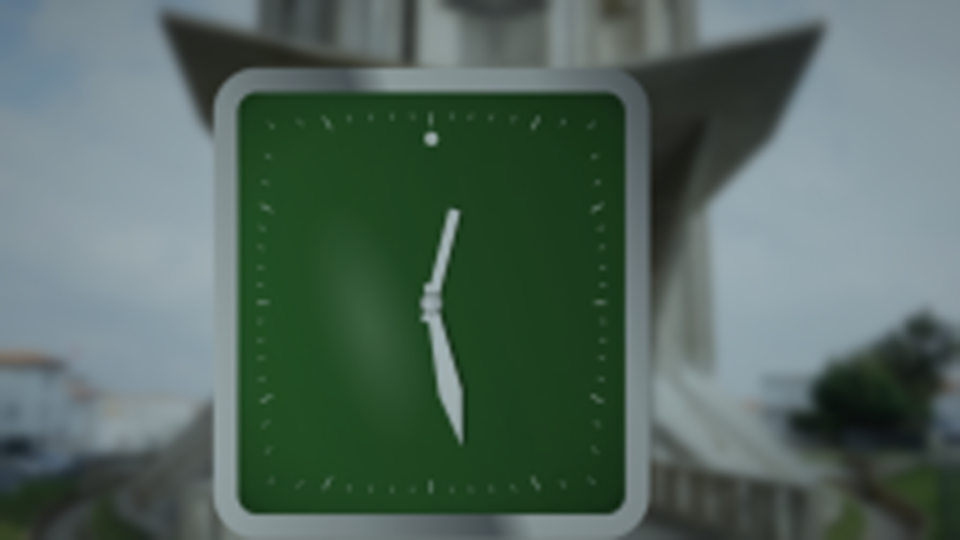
12:28
